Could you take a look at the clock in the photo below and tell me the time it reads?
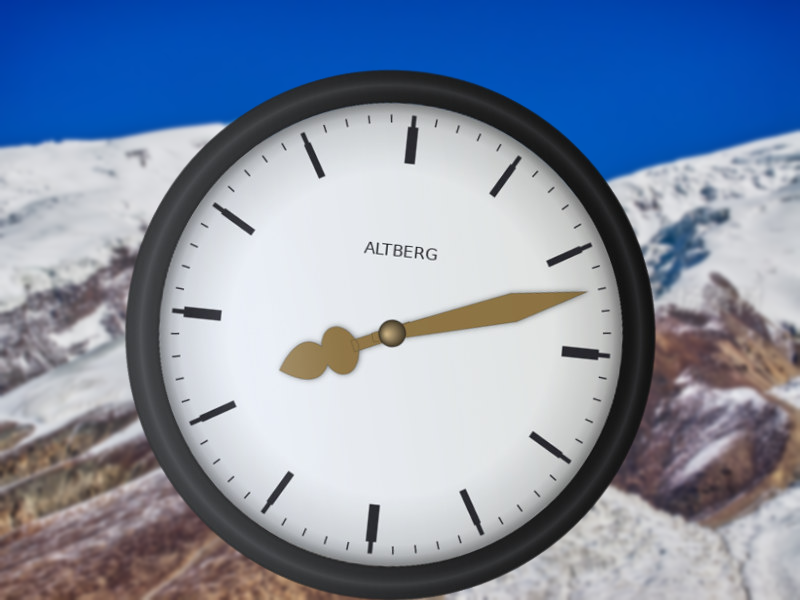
8:12
